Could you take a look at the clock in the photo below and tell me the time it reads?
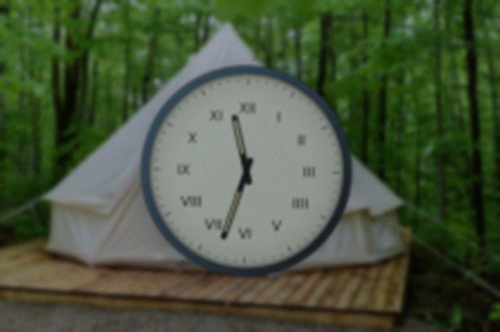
11:33
